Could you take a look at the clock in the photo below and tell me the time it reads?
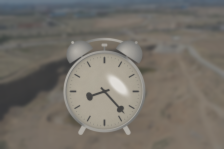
8:23
